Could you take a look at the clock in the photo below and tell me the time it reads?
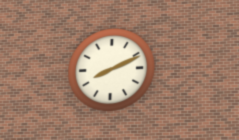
8:11
